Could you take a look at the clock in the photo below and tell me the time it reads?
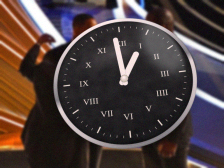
12:59
